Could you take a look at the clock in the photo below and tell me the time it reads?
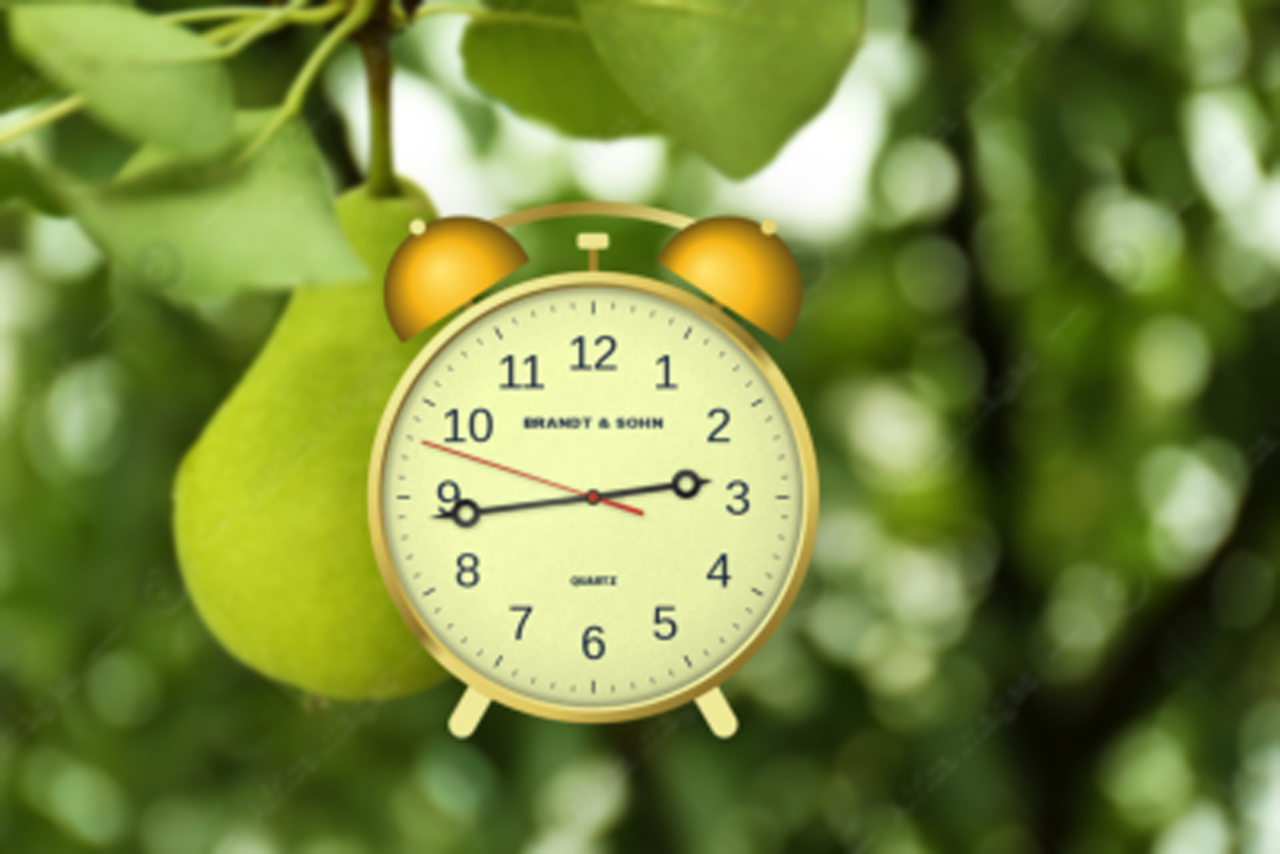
2:43:48
